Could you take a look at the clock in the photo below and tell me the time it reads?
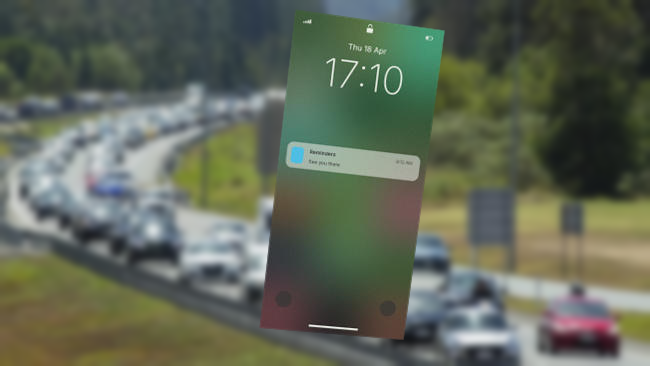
17:10
